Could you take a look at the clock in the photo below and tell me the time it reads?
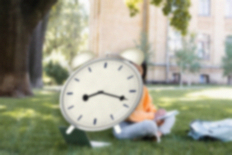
8:18
